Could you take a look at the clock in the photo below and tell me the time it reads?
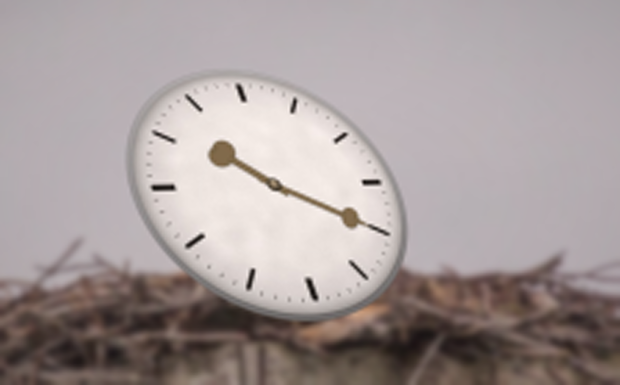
10:20
